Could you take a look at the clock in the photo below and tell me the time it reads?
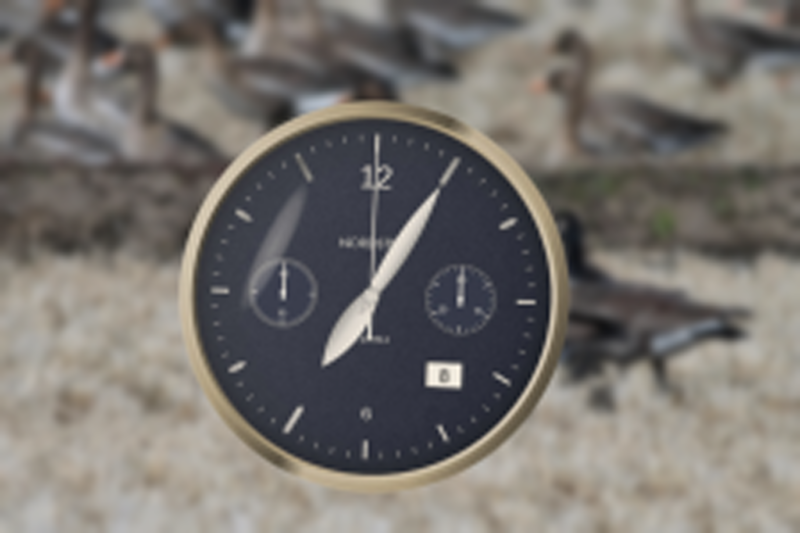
7:05
